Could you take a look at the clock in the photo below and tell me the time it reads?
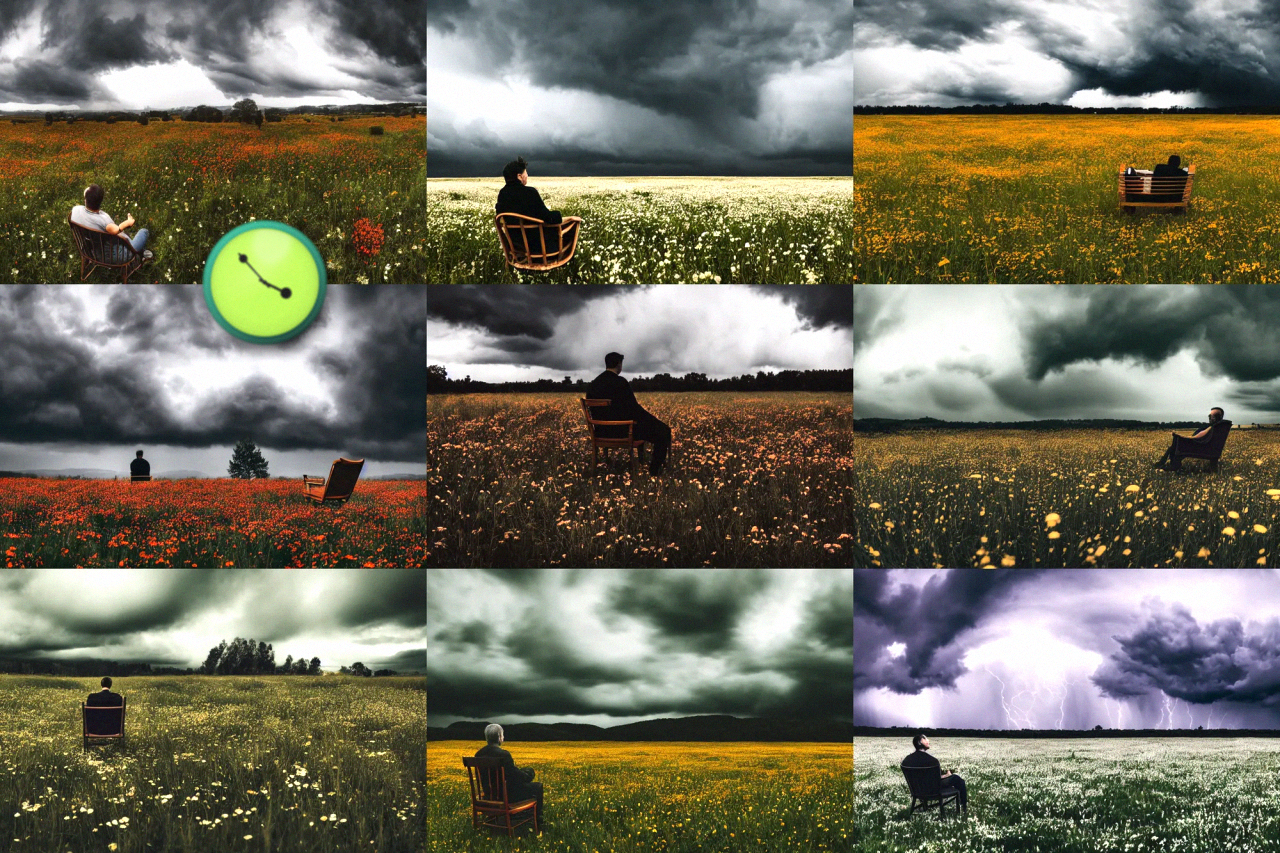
3:53
